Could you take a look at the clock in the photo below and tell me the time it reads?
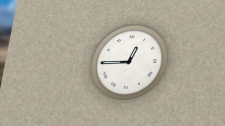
12:45
